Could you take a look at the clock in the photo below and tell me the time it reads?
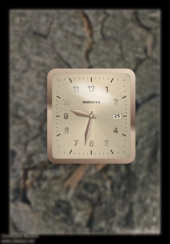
9:32
